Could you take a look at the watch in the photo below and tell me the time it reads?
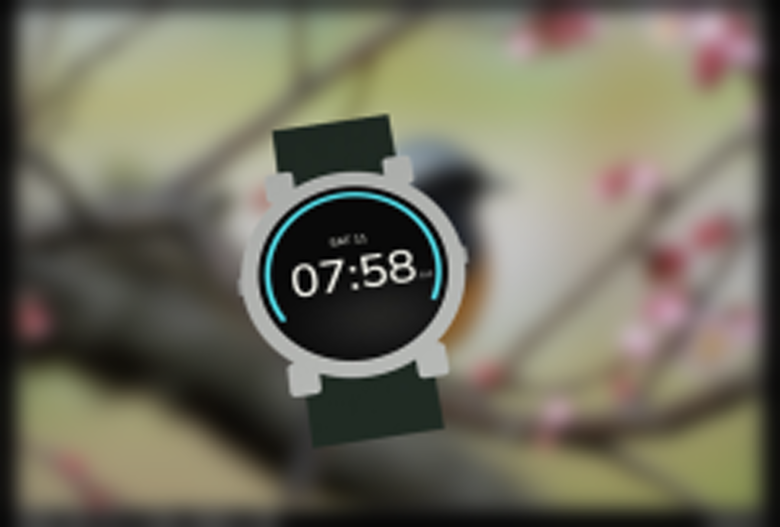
7:58
